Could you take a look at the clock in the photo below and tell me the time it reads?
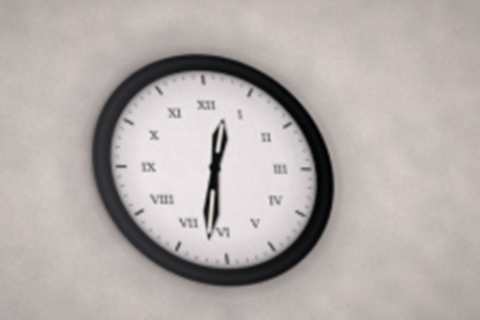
12:32
